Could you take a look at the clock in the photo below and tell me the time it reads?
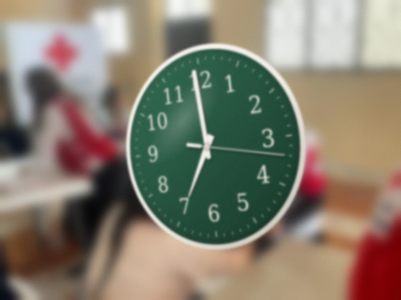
6:59:17
